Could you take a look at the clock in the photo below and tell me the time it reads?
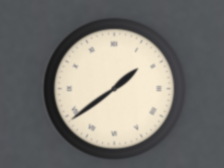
1:39
